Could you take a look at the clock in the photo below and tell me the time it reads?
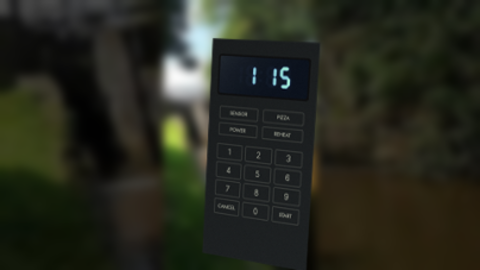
1:15
